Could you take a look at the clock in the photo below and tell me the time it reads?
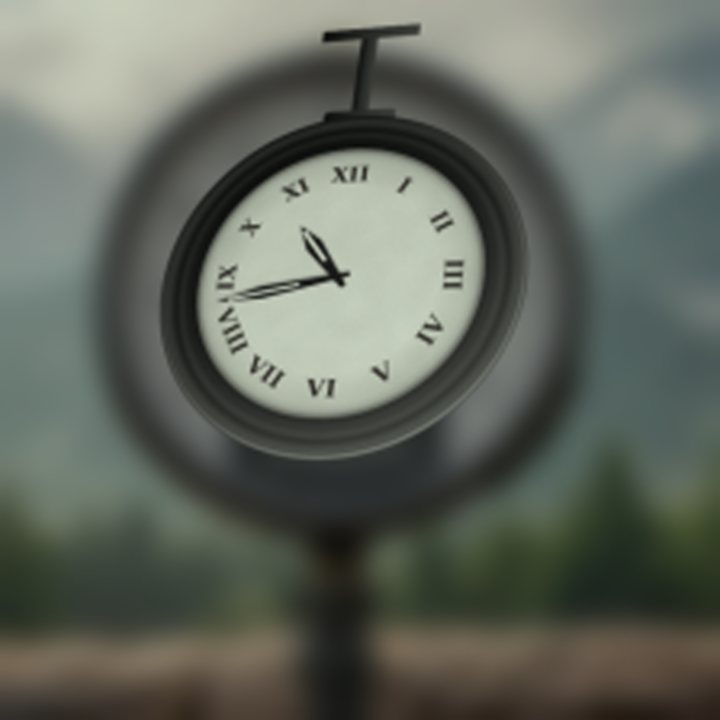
10:43
